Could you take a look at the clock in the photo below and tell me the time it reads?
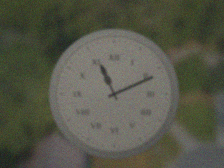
11:11
